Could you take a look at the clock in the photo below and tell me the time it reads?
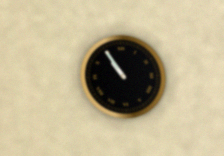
10:55
